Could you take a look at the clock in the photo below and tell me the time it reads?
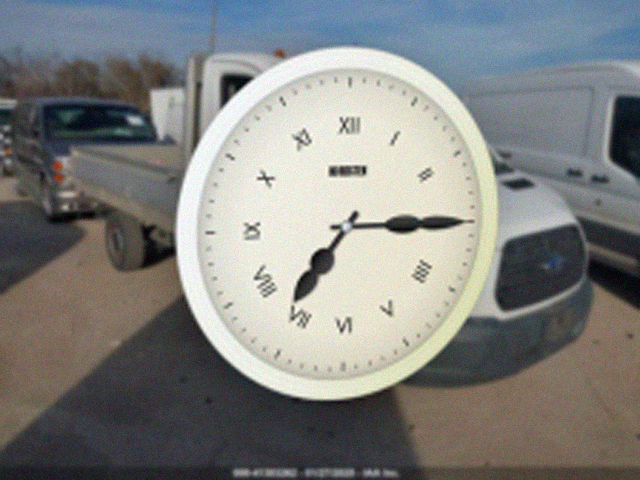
7:15
